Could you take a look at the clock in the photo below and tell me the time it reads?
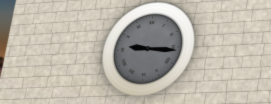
9:16
